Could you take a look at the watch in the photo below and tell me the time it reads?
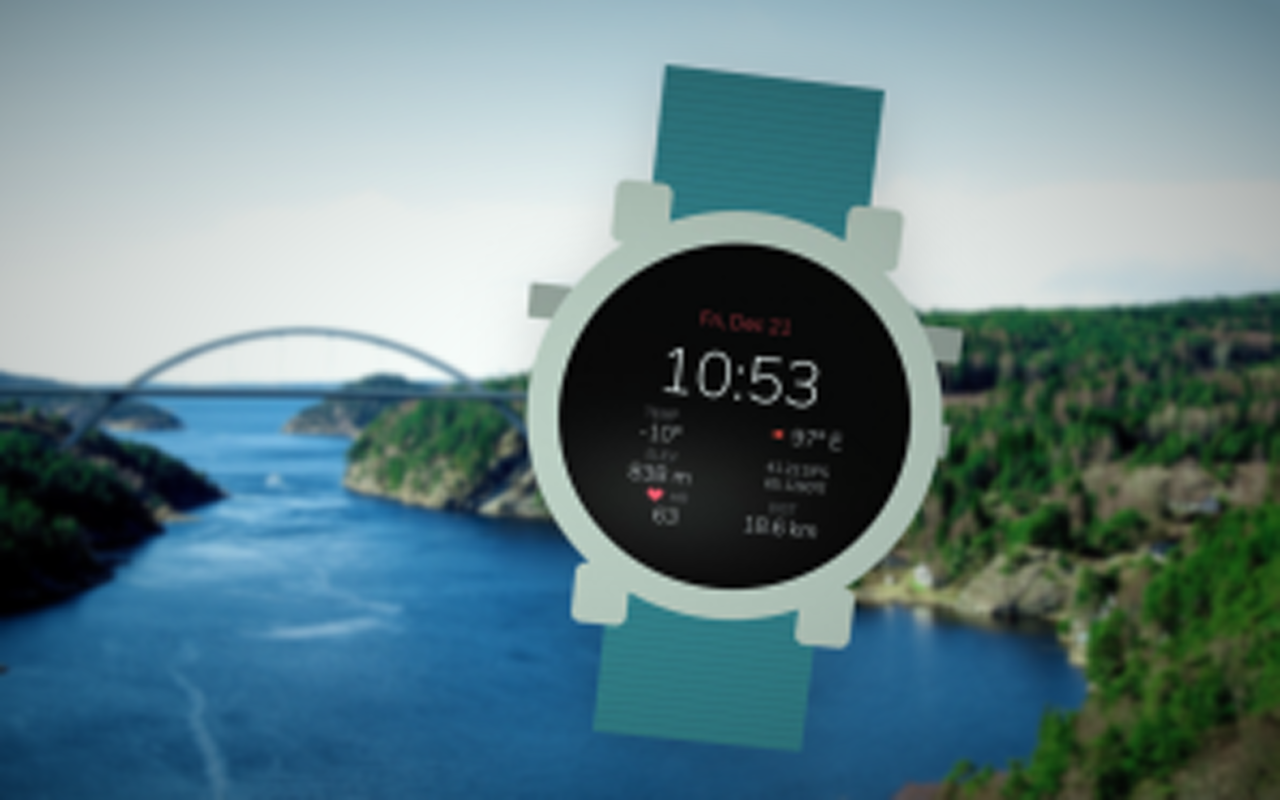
10:53
